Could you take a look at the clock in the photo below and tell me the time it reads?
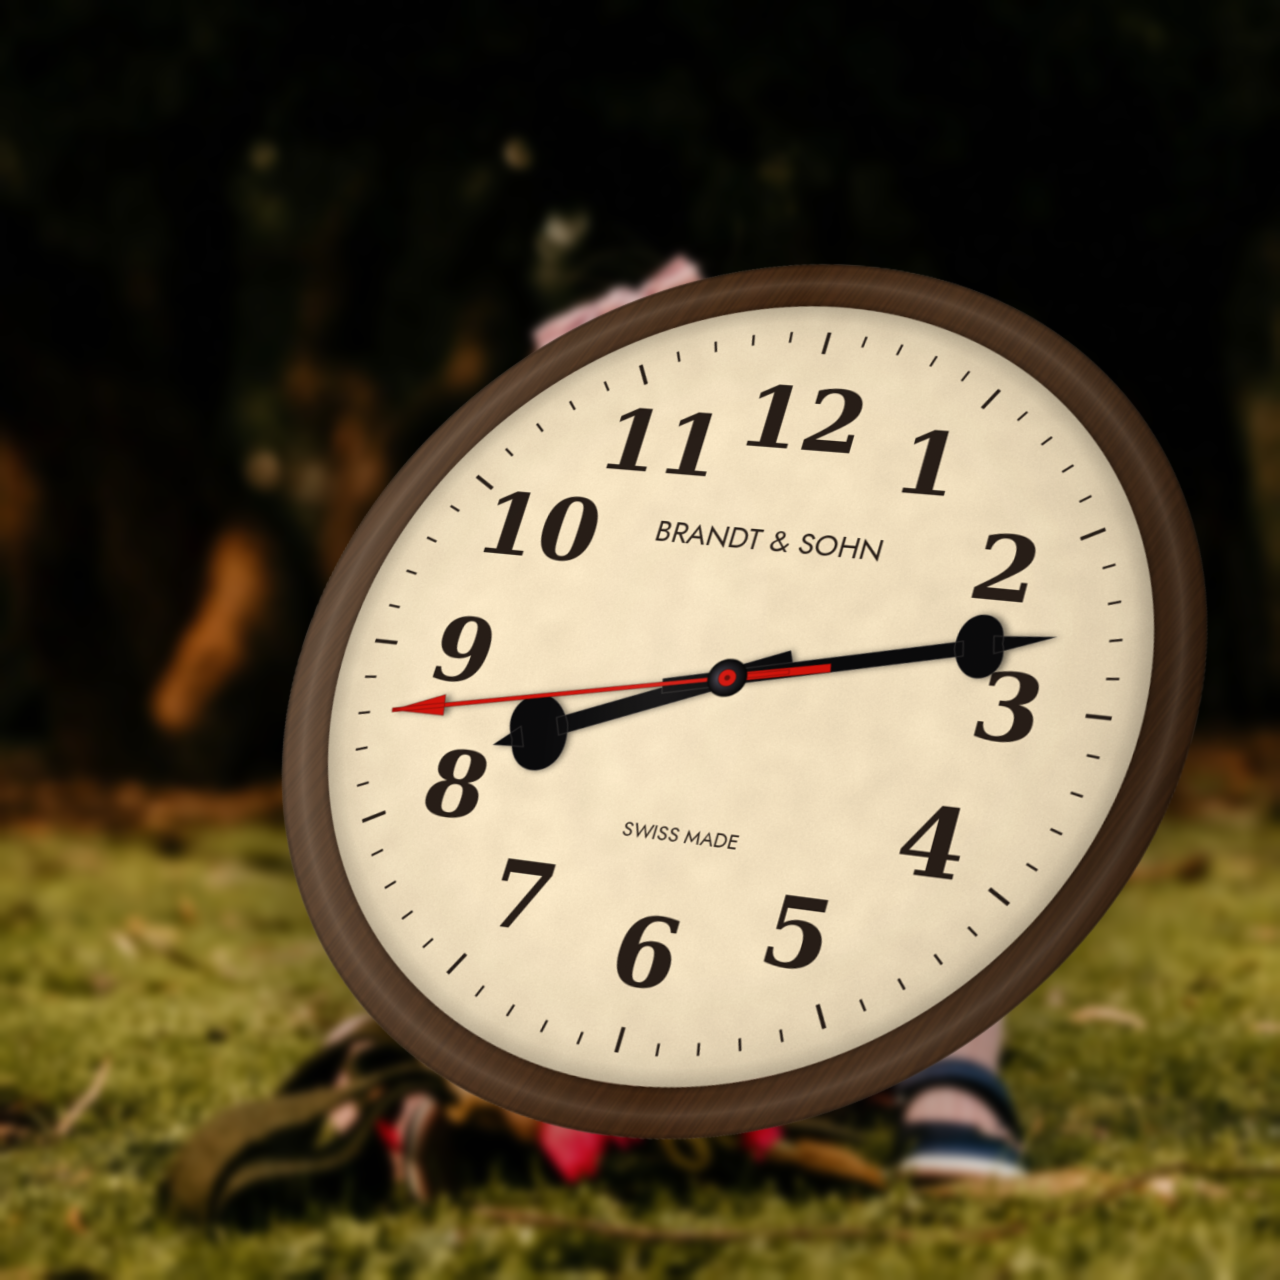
8:12:43
